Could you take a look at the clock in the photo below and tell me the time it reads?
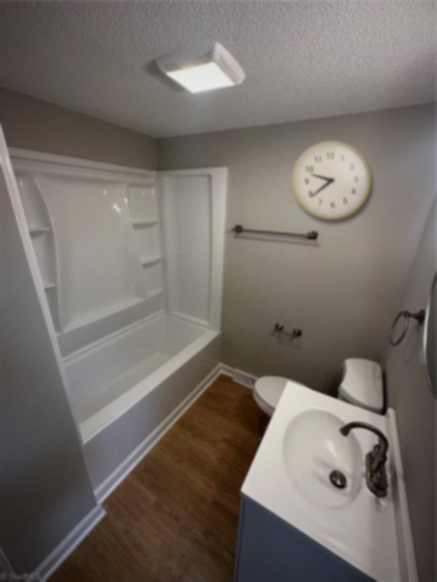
9:39
